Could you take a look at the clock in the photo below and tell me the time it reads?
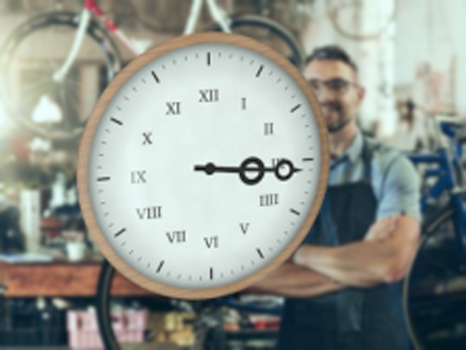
3:16
